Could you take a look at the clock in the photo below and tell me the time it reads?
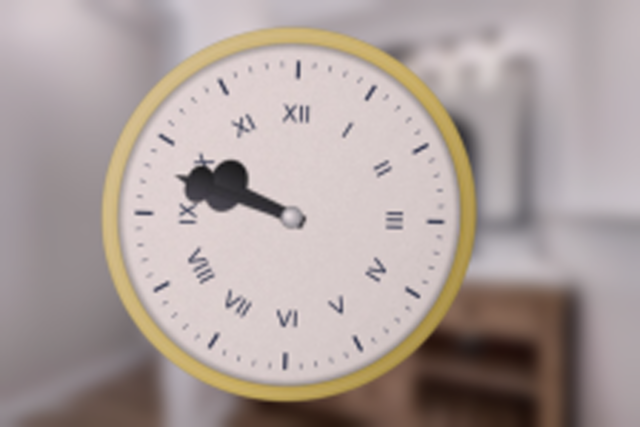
9:48
